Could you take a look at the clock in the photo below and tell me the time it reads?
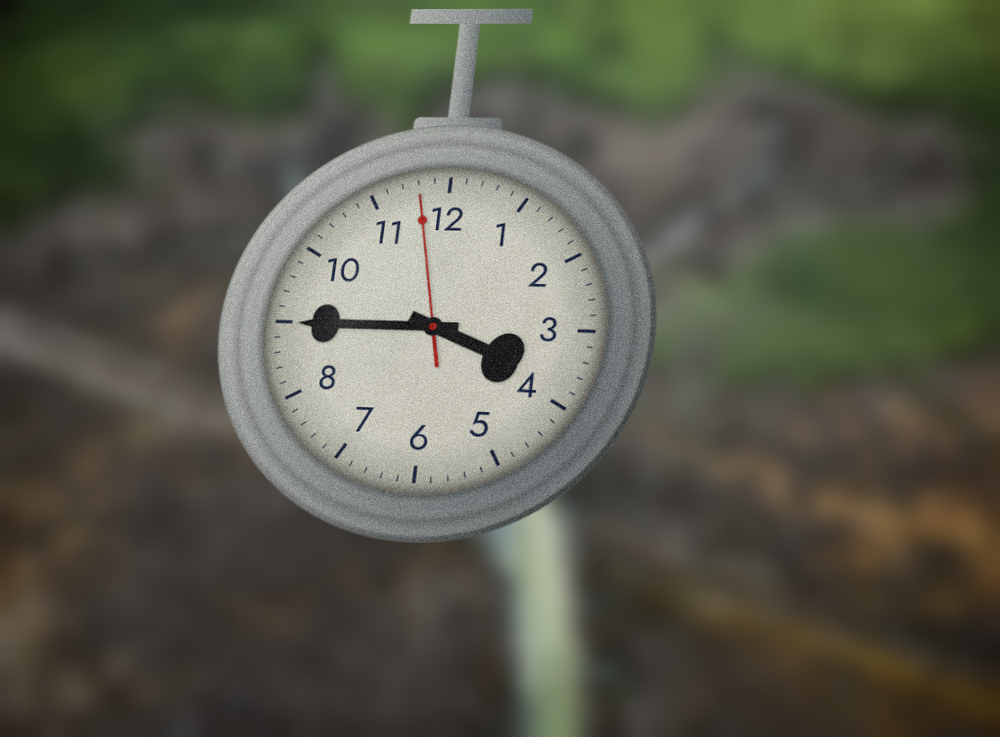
3:44:58
